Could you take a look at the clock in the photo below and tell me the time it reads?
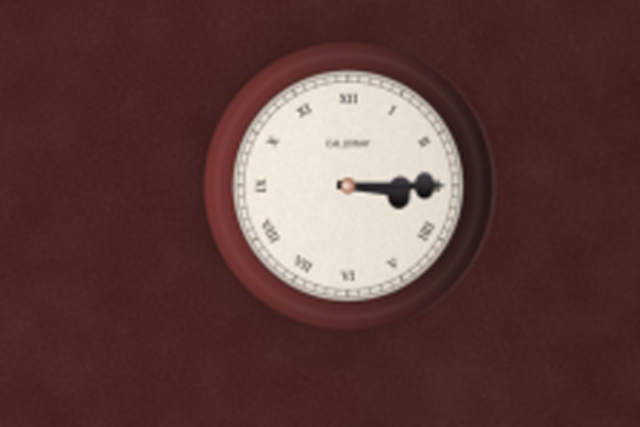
3:15
